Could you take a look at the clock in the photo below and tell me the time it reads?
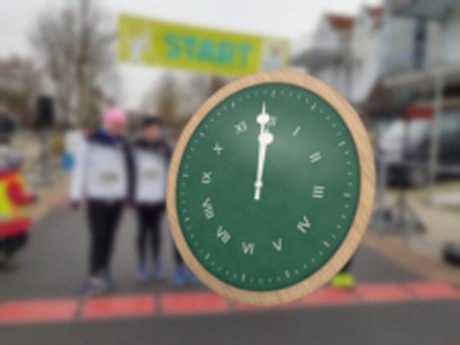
11:59
